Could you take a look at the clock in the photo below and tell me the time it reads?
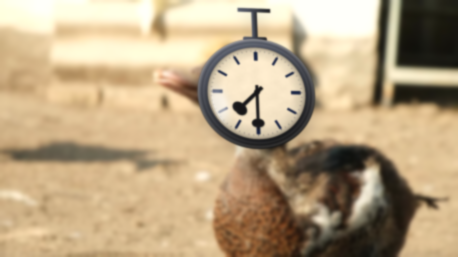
7:30
